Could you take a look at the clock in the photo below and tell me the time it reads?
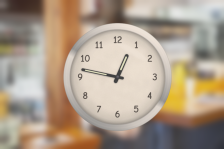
12:47
